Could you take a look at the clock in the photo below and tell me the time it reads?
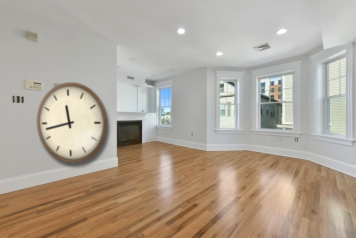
11:43
